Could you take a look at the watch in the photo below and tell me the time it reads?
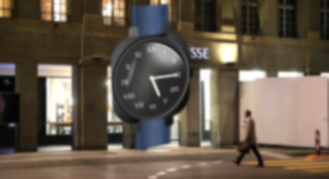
5:15
